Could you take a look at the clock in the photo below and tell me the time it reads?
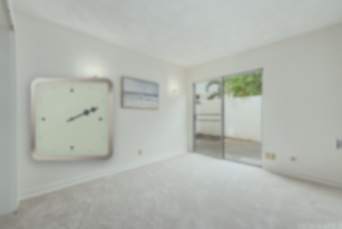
2:11
